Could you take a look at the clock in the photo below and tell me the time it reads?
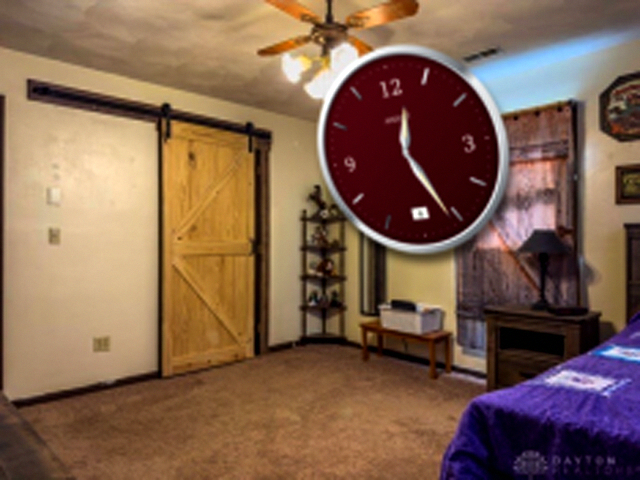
12:26
